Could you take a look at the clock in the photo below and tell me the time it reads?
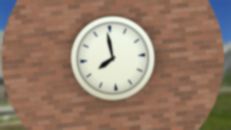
7:59
